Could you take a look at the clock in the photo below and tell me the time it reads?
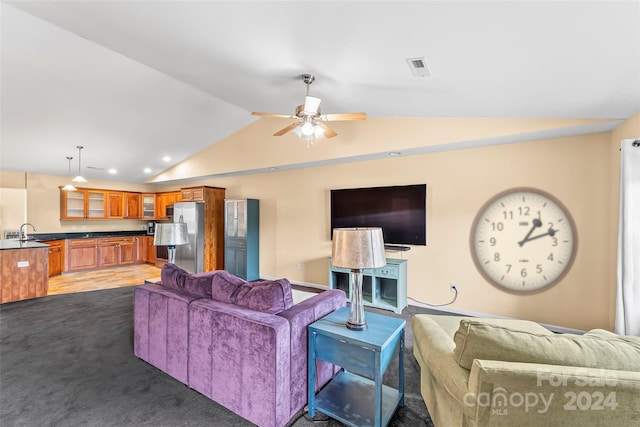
1:12
